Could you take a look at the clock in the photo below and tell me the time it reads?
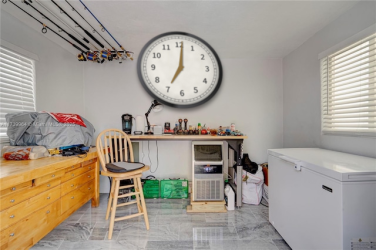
7:01
